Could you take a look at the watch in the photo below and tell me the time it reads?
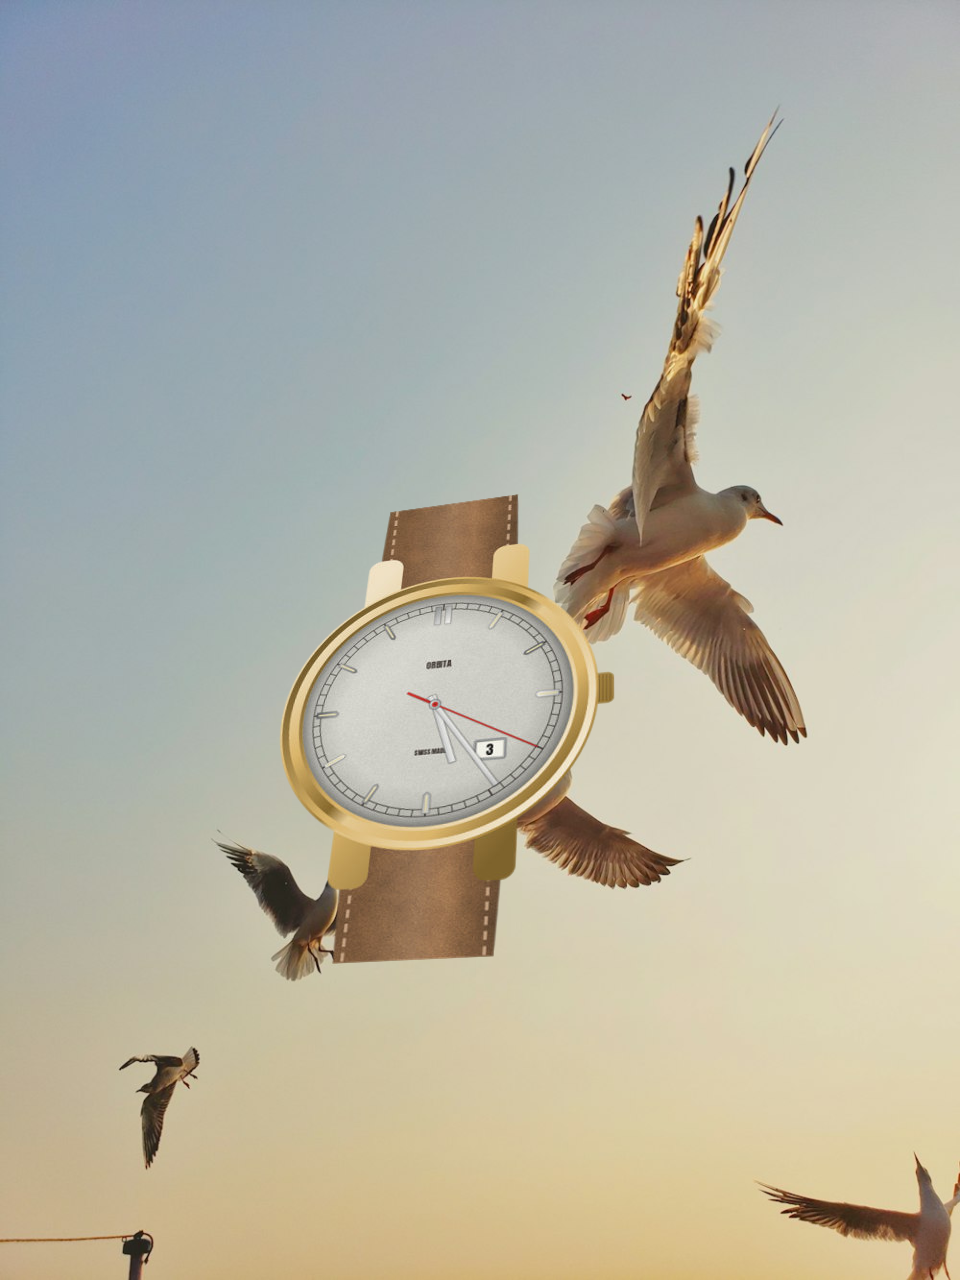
5:24:20
